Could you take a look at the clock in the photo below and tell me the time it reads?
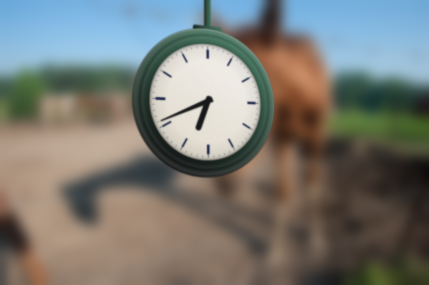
6:41
